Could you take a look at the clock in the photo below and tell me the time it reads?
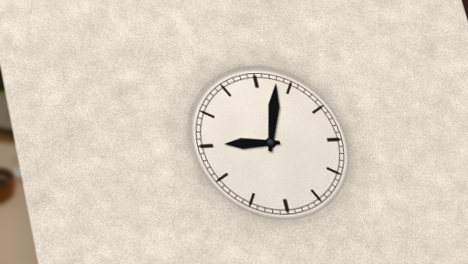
9:03
